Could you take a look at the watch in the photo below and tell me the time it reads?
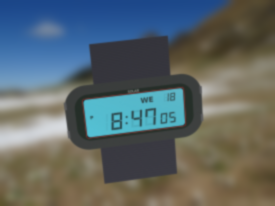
8:47:05
